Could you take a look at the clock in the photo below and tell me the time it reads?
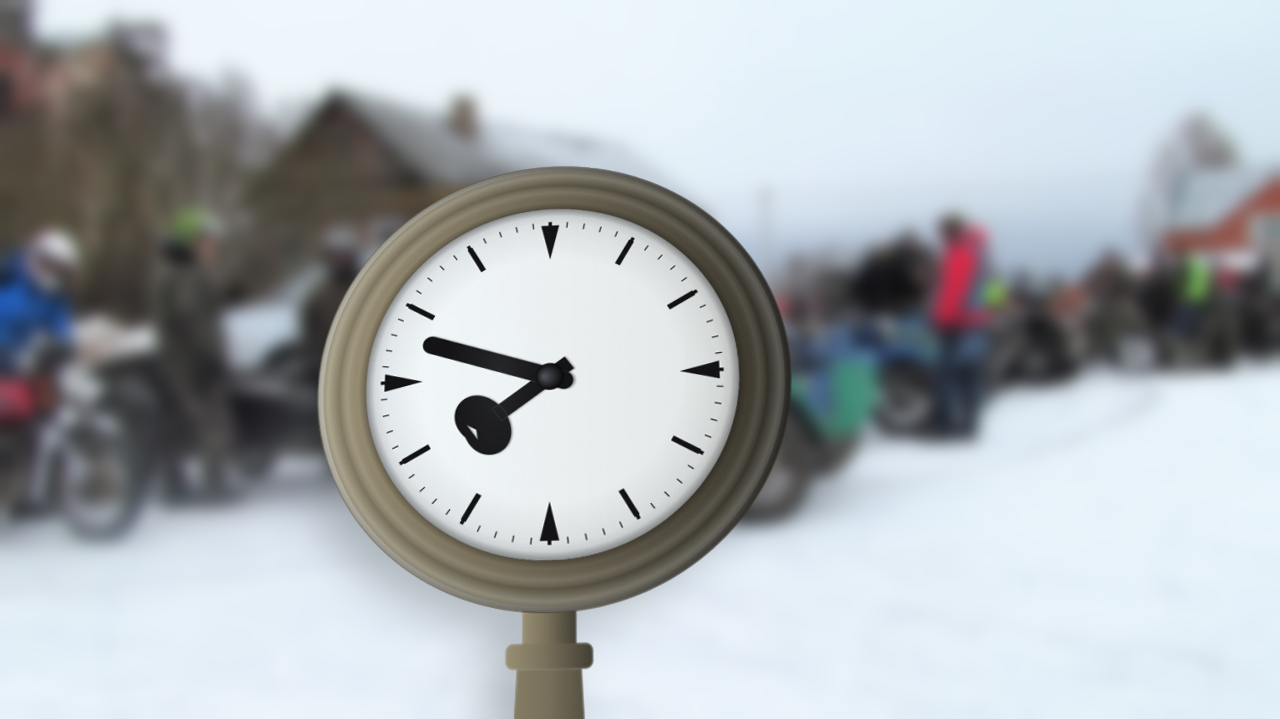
7:48
